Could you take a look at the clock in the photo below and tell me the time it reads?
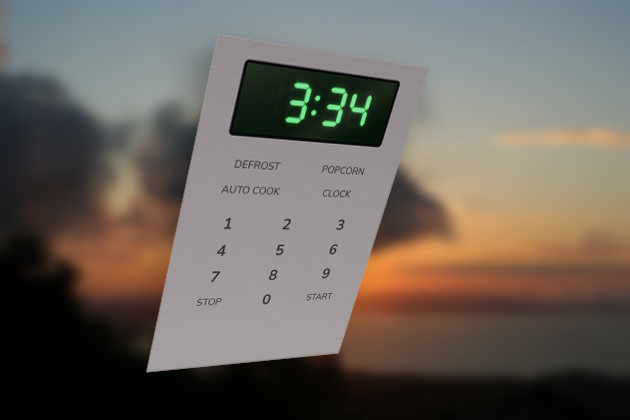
3:34
